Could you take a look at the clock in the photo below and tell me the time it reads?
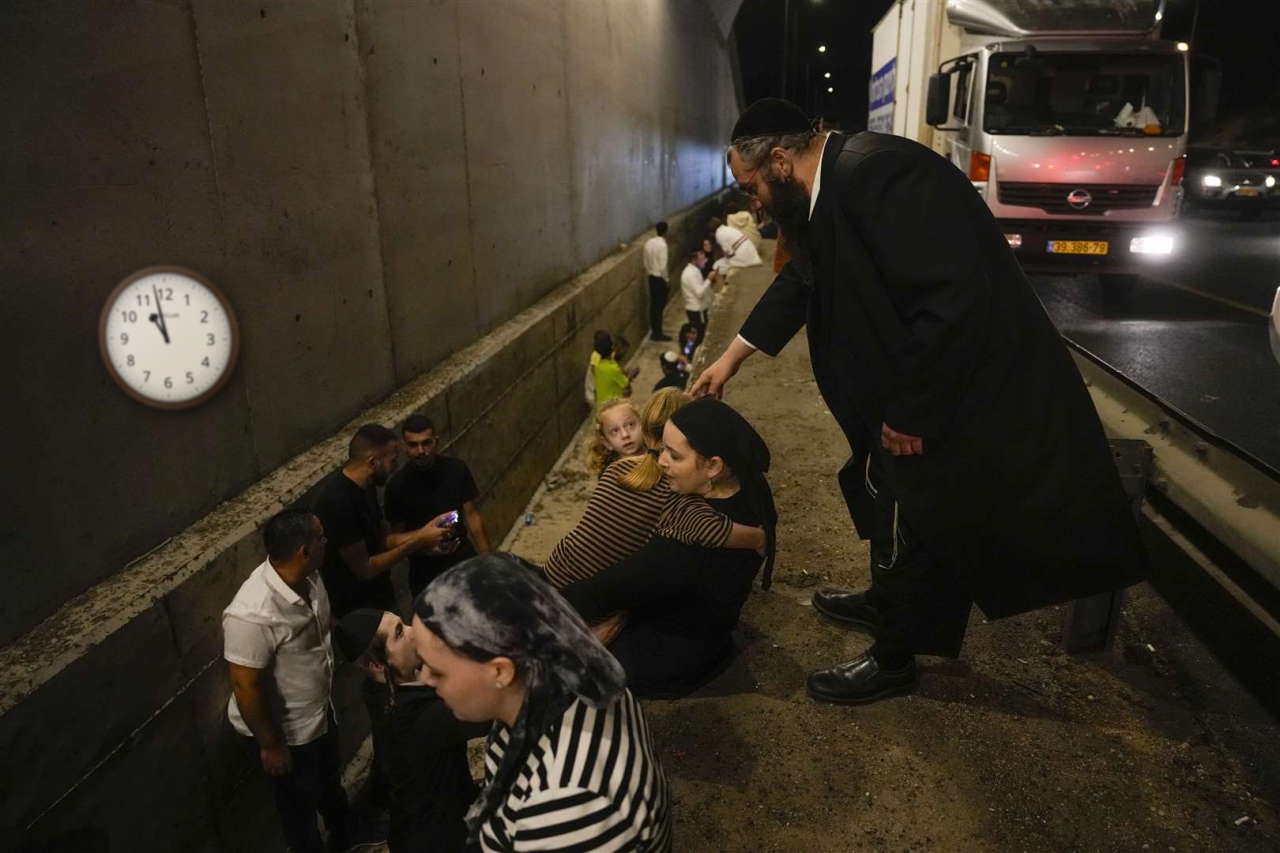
10:58
